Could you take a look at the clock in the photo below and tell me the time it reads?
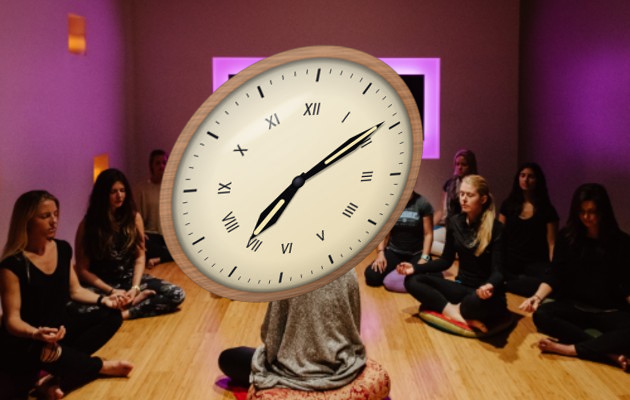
7:09
